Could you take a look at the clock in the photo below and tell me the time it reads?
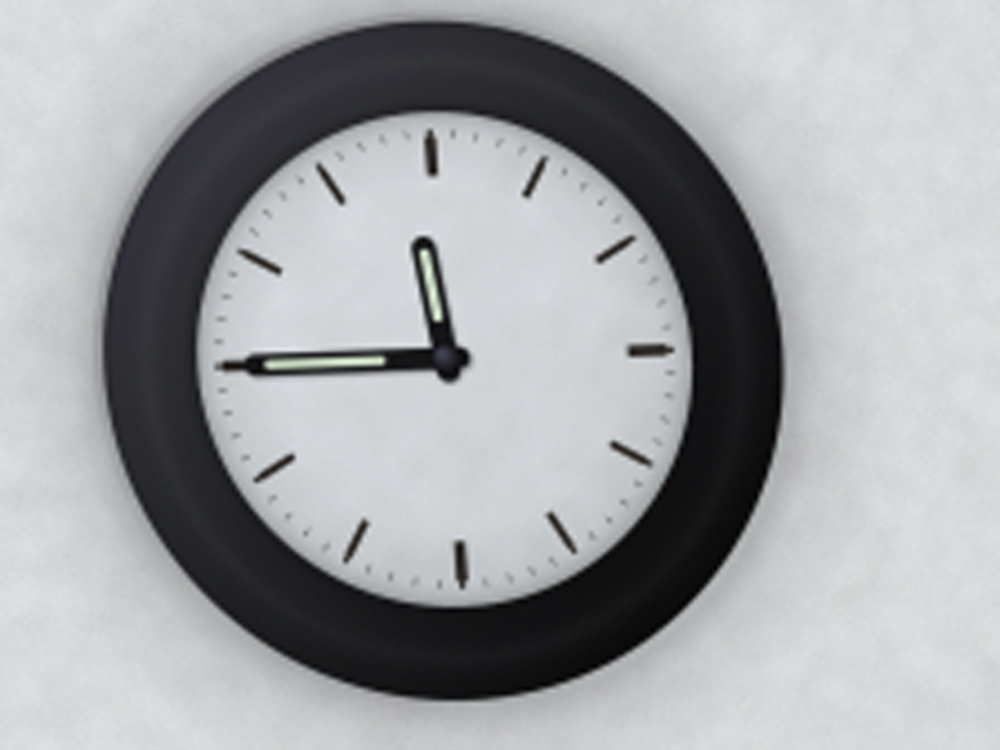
11:45
